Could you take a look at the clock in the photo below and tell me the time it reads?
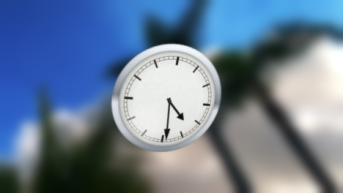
4:29
